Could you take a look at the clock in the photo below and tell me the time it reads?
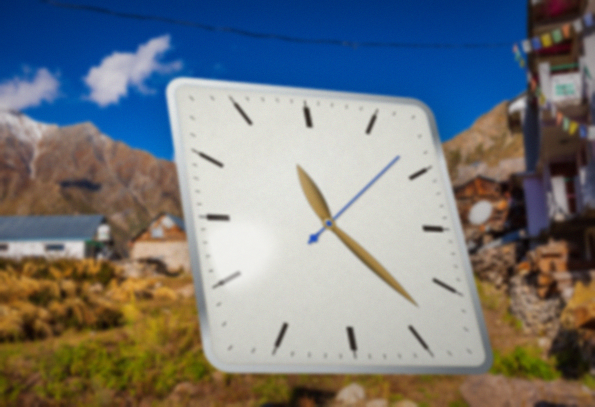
11:23:08
